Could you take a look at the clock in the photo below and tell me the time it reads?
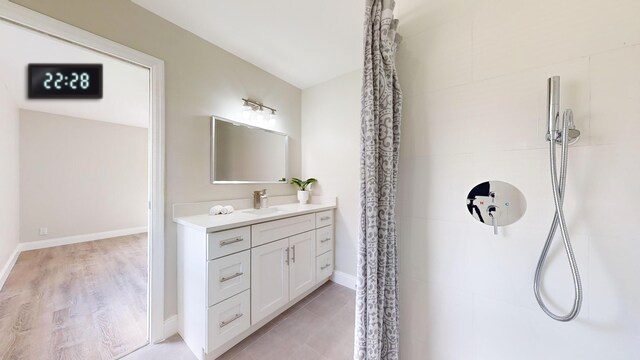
22:28
